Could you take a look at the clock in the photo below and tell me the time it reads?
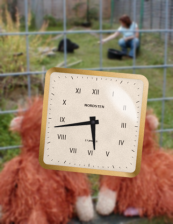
5:43
